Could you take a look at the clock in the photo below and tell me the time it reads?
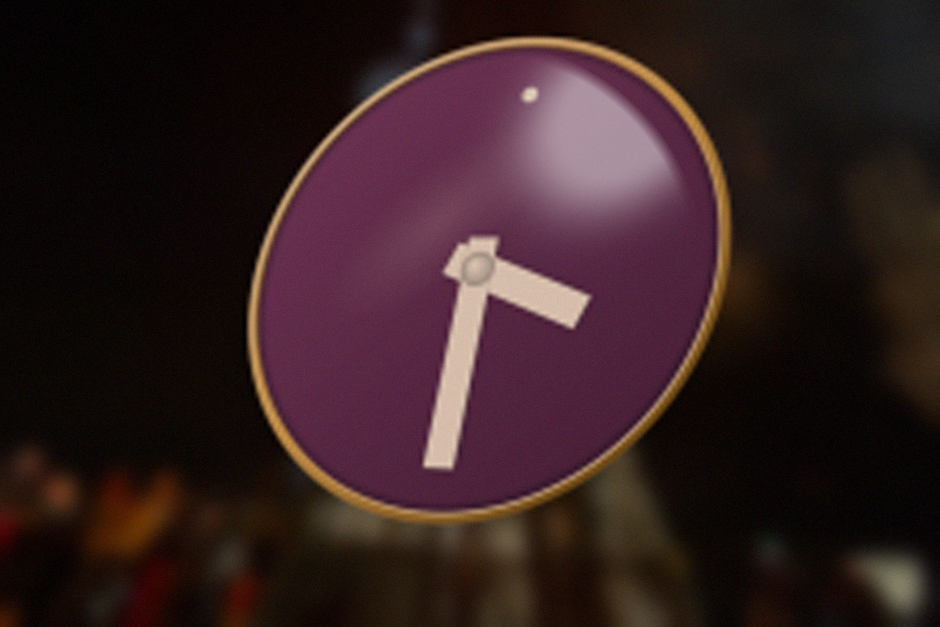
3:29
